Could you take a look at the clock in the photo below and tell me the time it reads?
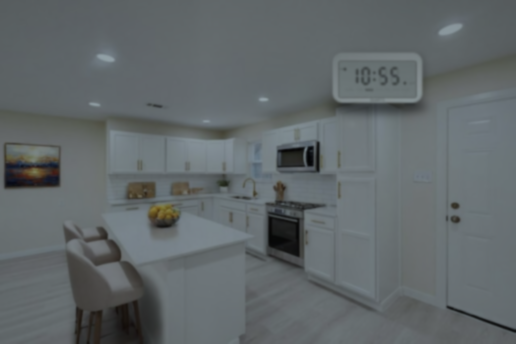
10:55
